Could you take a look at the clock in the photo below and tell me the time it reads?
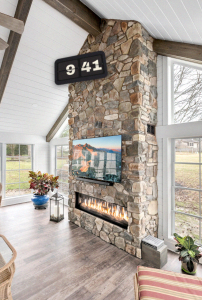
9:41
